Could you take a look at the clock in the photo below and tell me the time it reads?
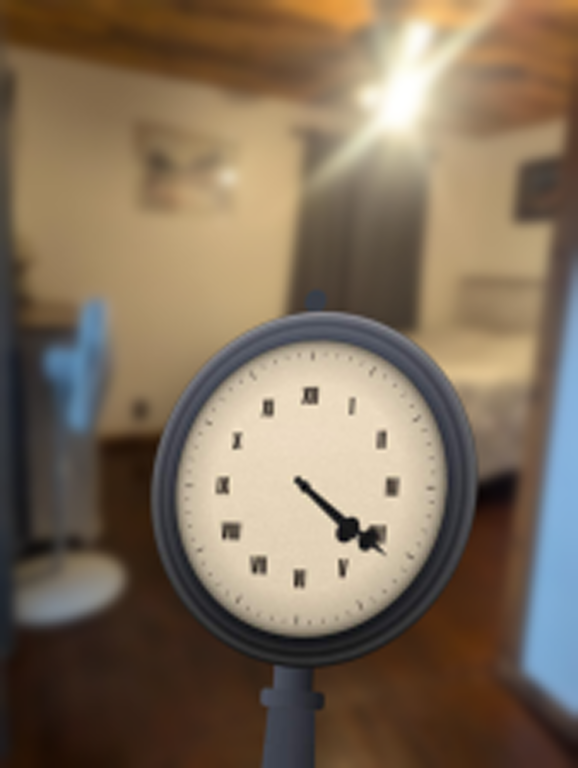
4:21
